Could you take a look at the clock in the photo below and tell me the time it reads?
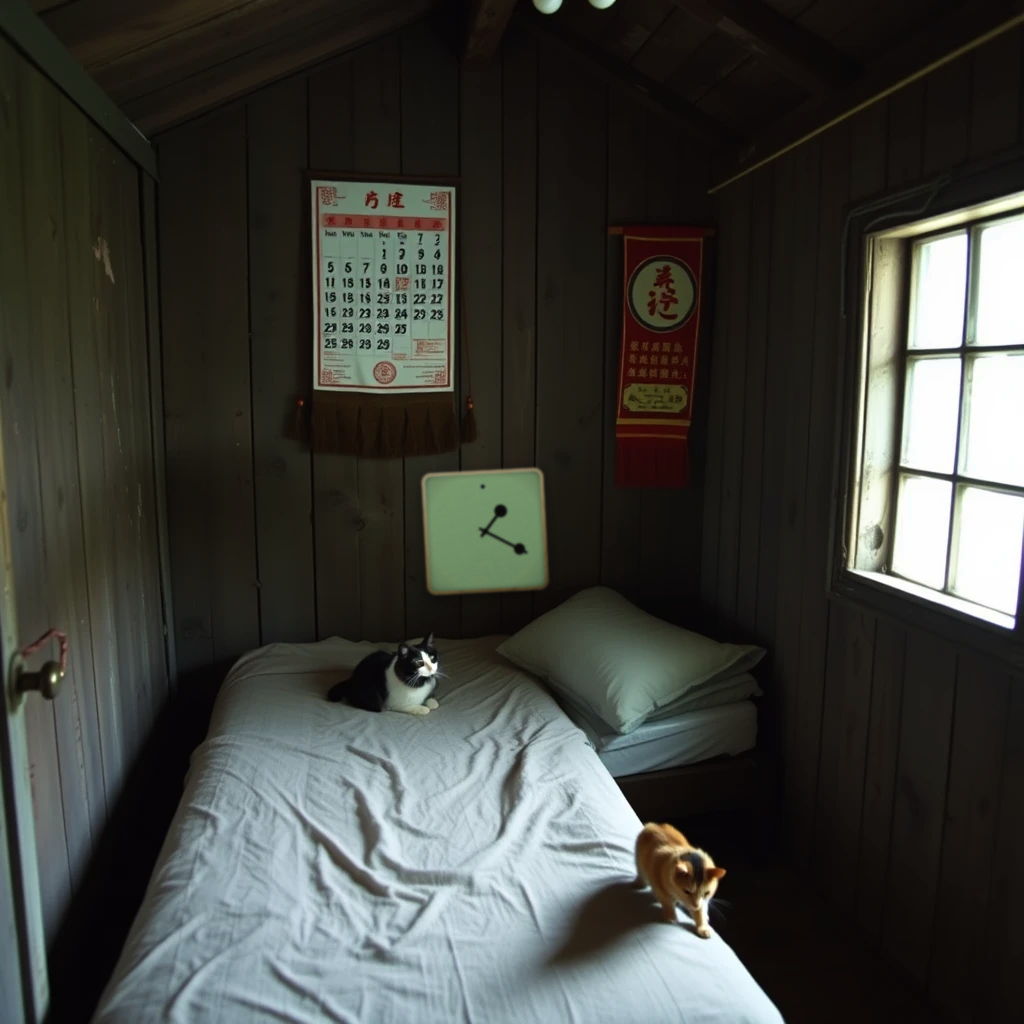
1:20
